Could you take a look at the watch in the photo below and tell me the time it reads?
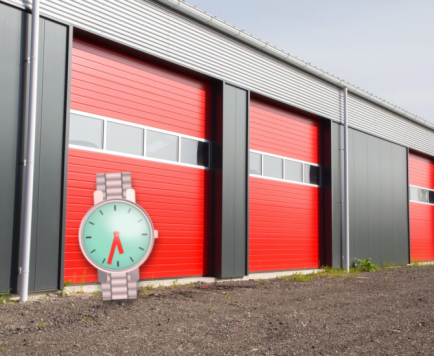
5:33
